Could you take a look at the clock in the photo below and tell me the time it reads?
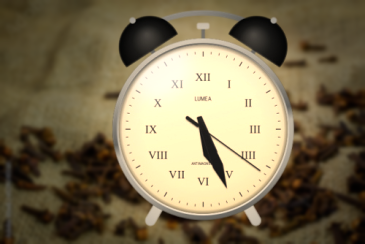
5:26:21
